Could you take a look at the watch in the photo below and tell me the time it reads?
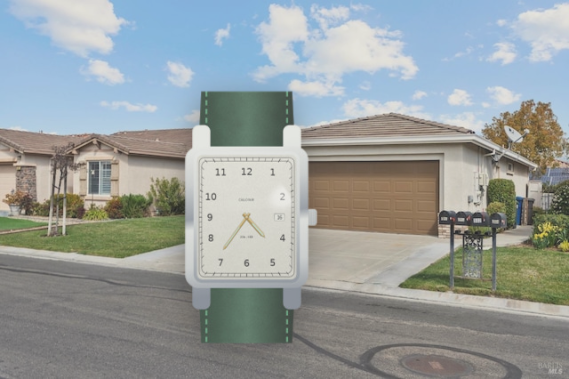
4:36
